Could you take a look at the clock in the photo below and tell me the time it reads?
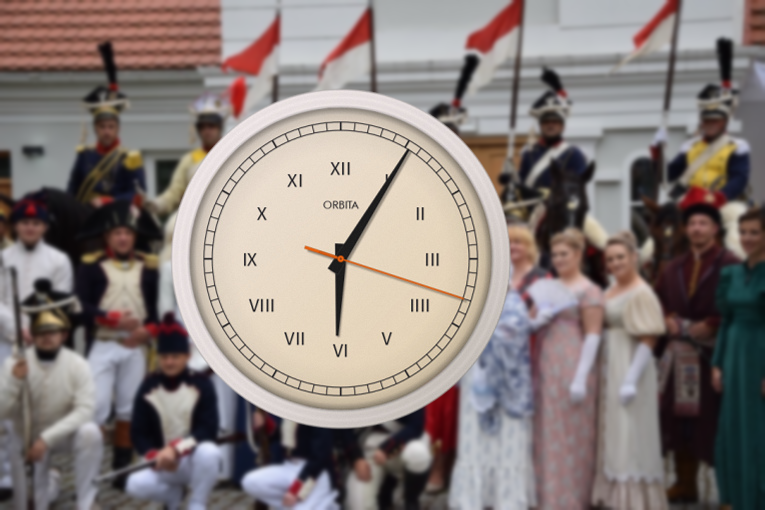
6:05:18
